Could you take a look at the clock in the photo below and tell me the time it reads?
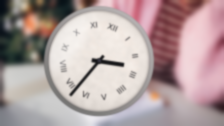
2:33
